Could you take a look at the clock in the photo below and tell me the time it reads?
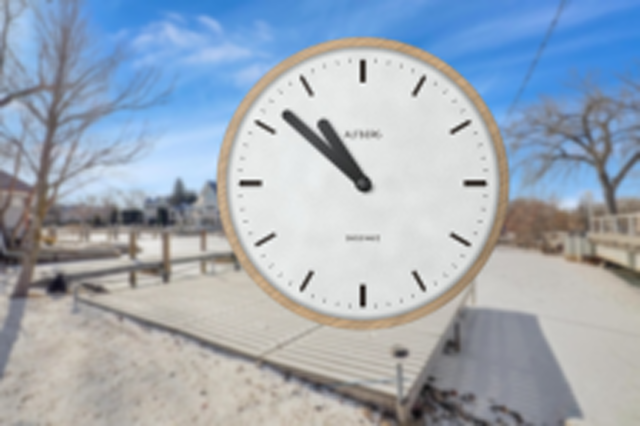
10:52
